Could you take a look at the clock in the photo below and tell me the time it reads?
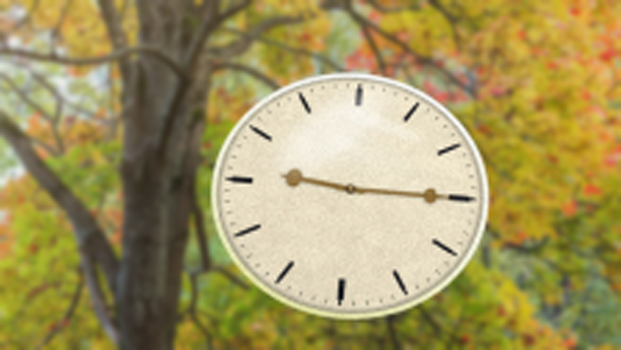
9:15
